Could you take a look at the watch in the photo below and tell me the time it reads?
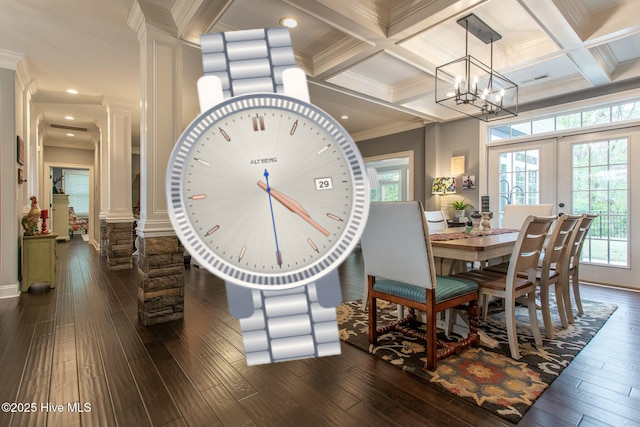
4:22:30
